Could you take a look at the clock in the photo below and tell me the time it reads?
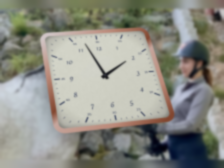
1:57
